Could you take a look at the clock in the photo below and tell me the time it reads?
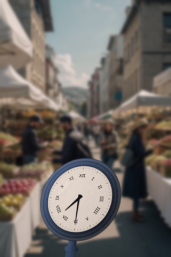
7:30
